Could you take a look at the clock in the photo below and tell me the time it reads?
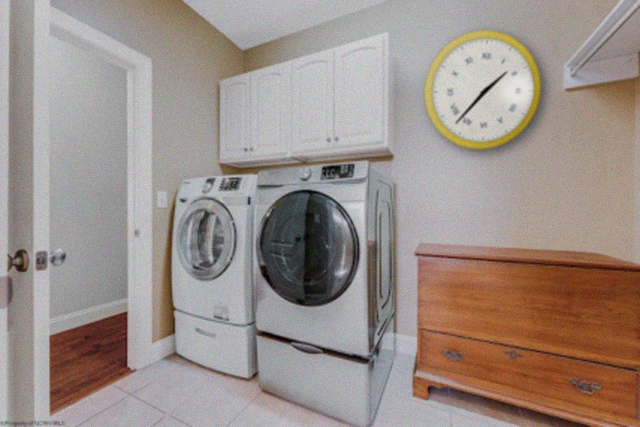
1:37
